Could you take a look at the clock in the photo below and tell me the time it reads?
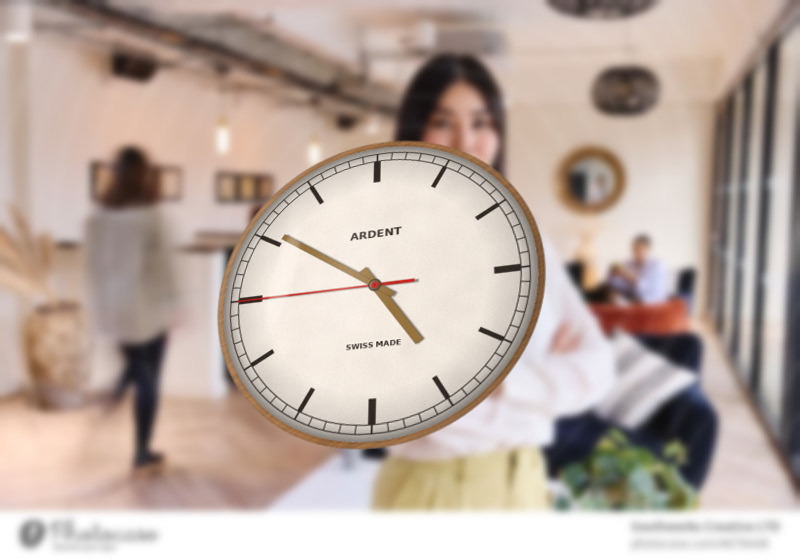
4:50:45
